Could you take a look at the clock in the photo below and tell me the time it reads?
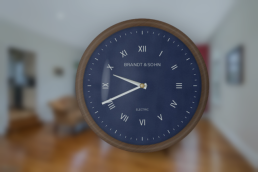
9:41
